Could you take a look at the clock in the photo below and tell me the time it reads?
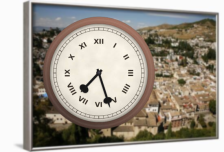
7:27
